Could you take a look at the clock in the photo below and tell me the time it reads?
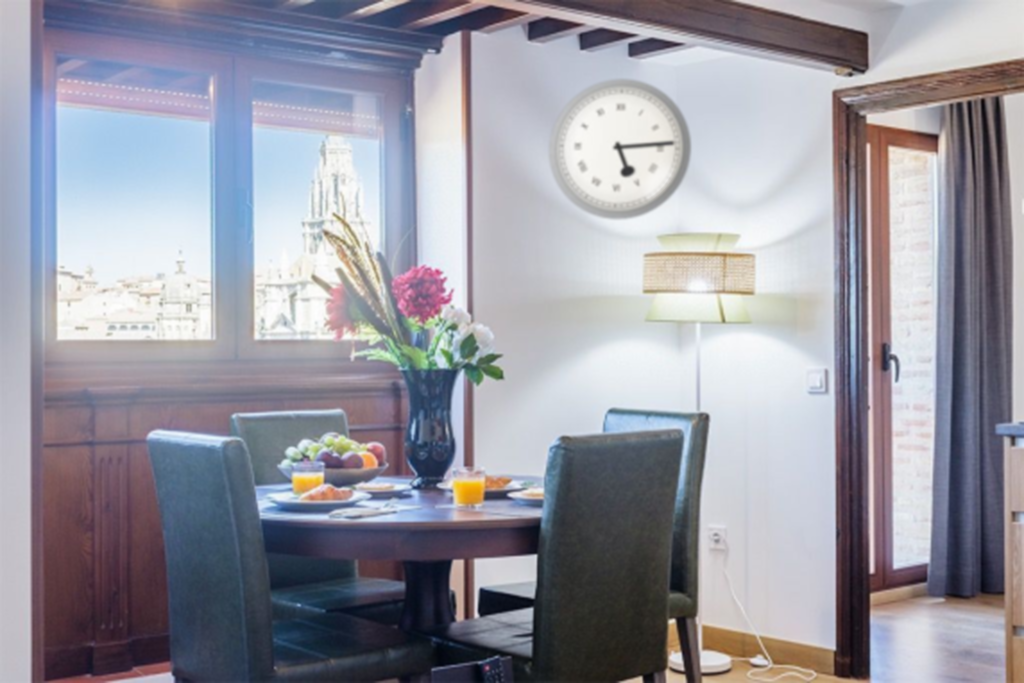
5:14
